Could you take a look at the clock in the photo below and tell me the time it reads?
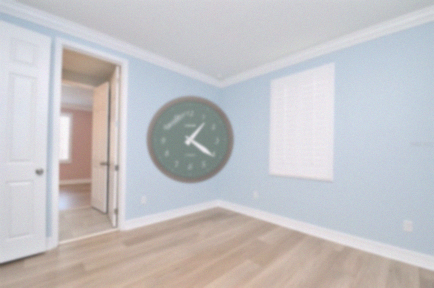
1:21
